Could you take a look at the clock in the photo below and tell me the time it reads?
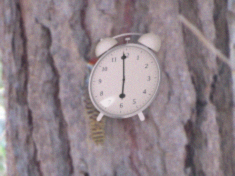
5:59
